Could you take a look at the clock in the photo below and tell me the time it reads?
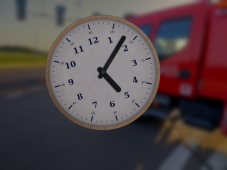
5:08
